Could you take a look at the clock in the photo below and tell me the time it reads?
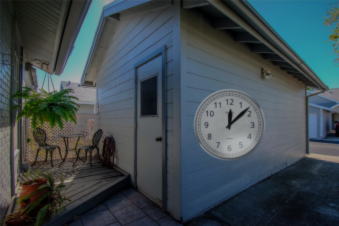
12:08
